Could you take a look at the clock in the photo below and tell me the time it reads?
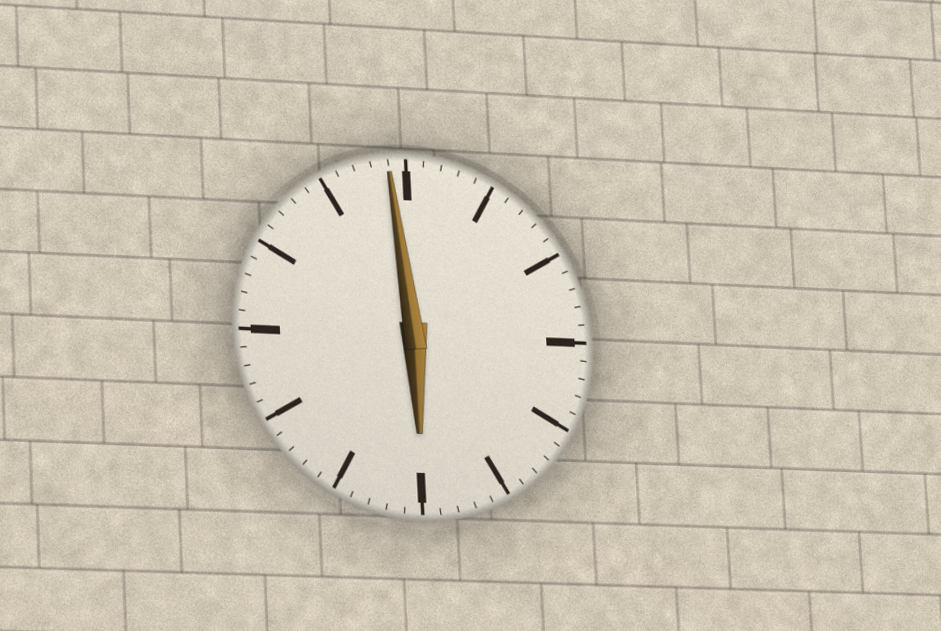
5:59
